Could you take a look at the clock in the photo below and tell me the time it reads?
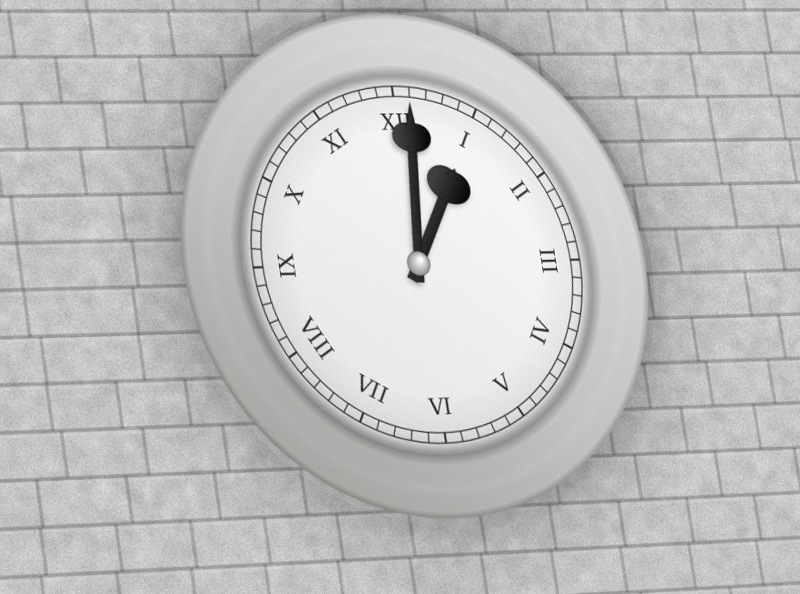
1:01
